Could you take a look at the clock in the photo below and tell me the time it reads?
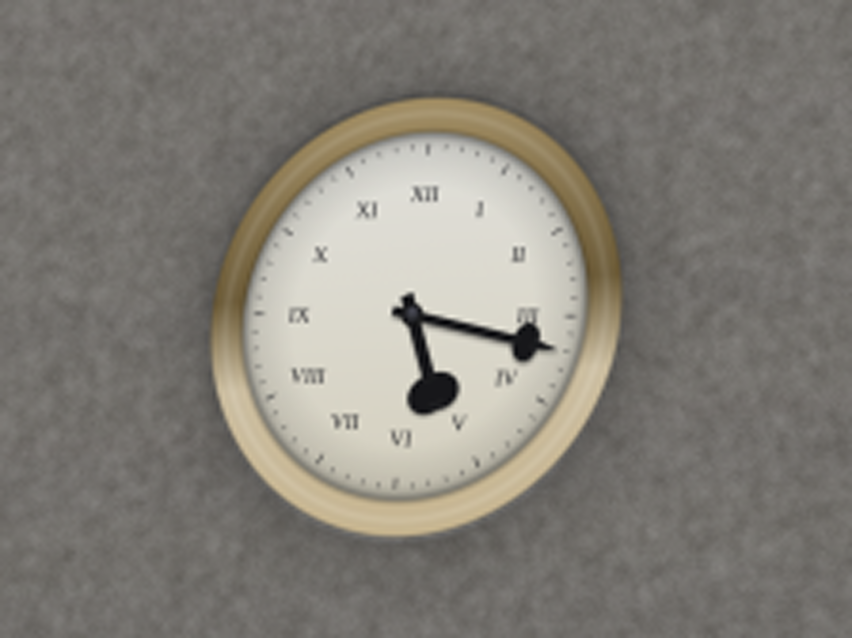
5:17
